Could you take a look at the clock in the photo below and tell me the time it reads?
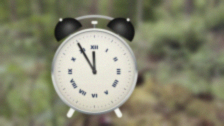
11:55
